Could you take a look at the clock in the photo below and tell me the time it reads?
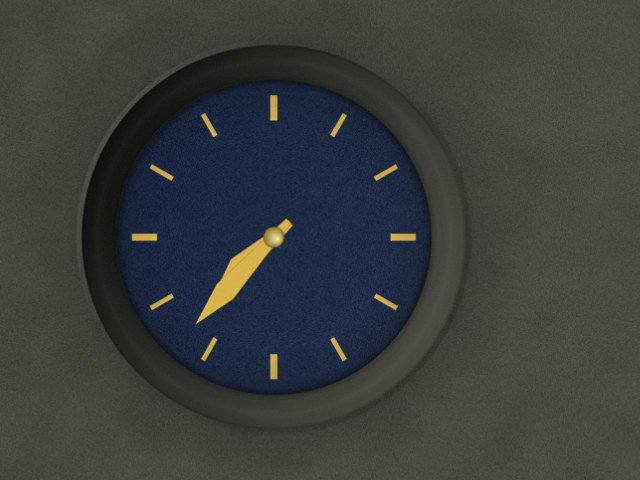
7:37
